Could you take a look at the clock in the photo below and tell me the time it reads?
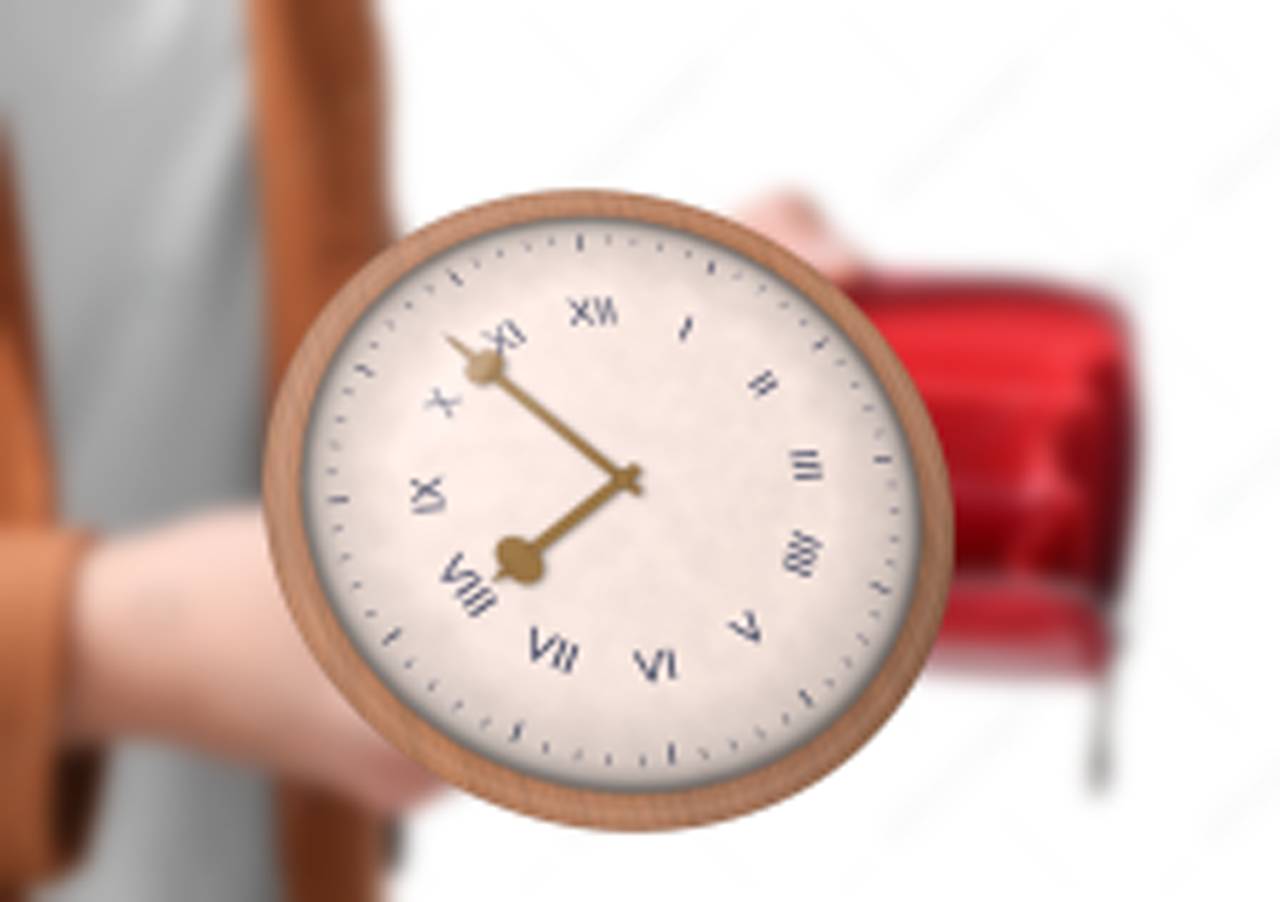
7:53
